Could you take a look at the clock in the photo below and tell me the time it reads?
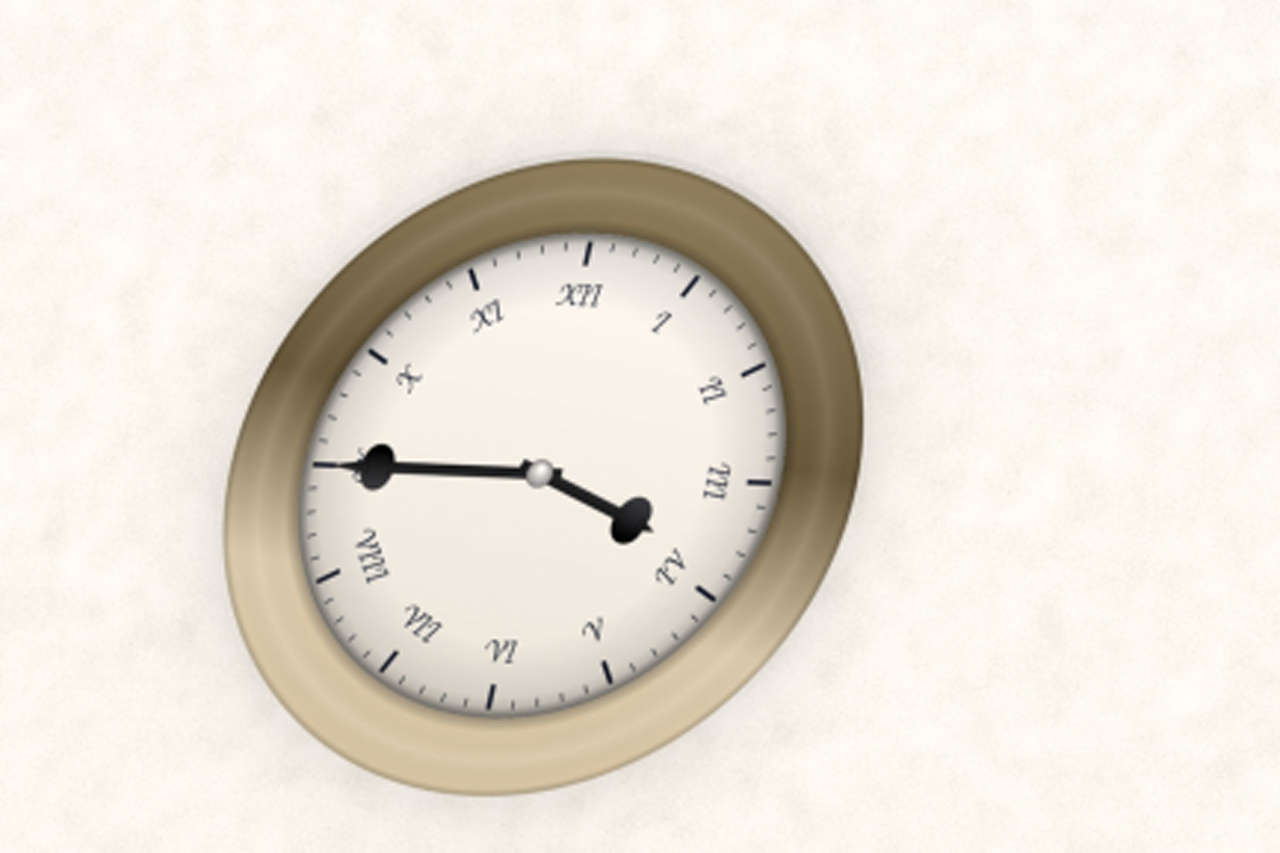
3:45
